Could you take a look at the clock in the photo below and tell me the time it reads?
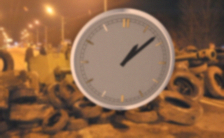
1:08
